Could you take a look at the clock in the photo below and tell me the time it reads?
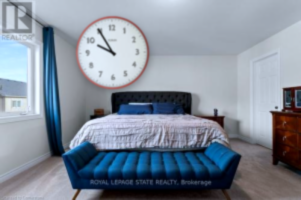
9:55
